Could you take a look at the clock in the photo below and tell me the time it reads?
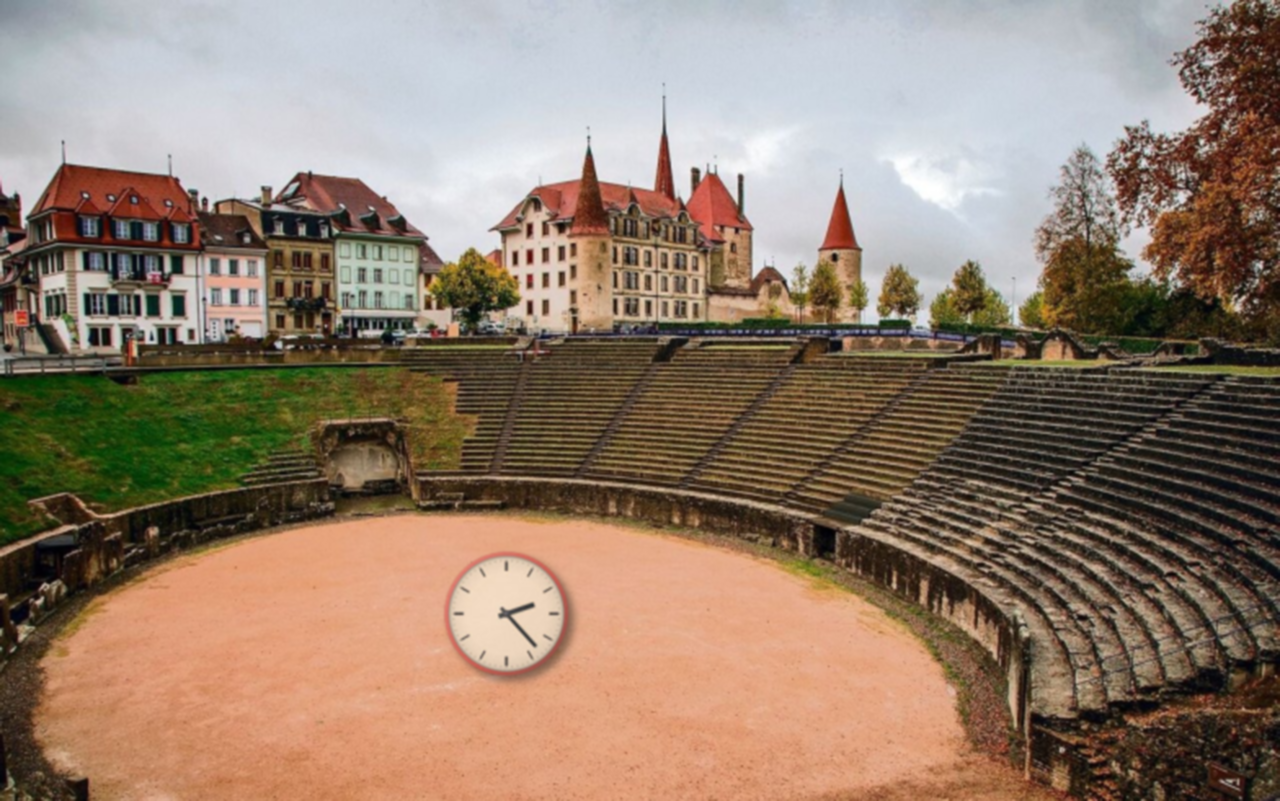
2:23
